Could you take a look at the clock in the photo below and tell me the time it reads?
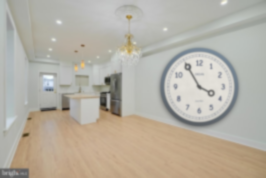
3:55
